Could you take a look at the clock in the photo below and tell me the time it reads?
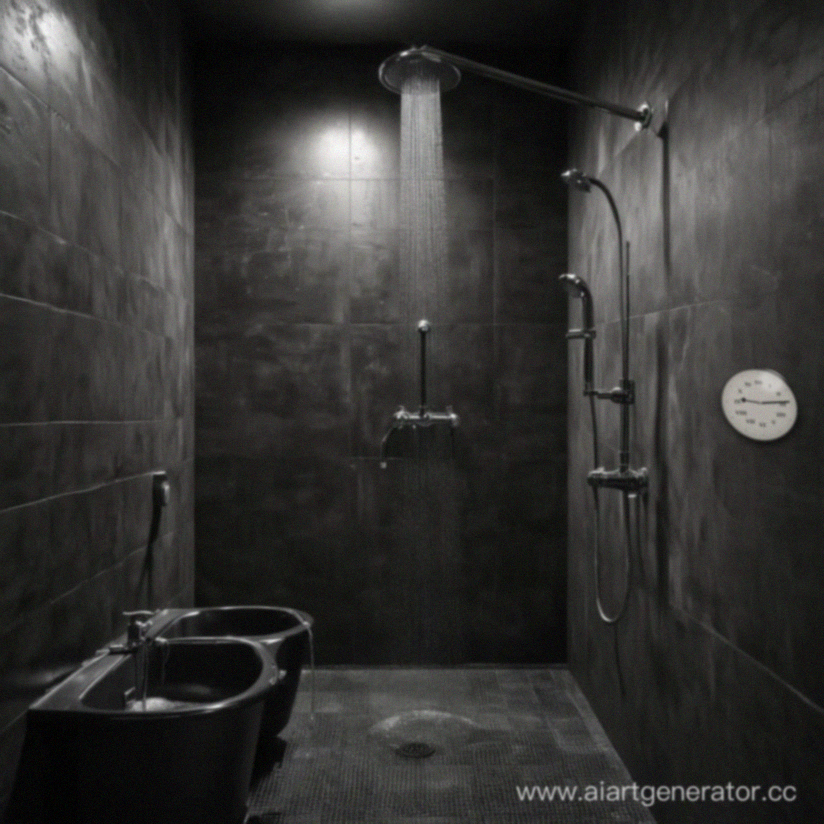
9:14
